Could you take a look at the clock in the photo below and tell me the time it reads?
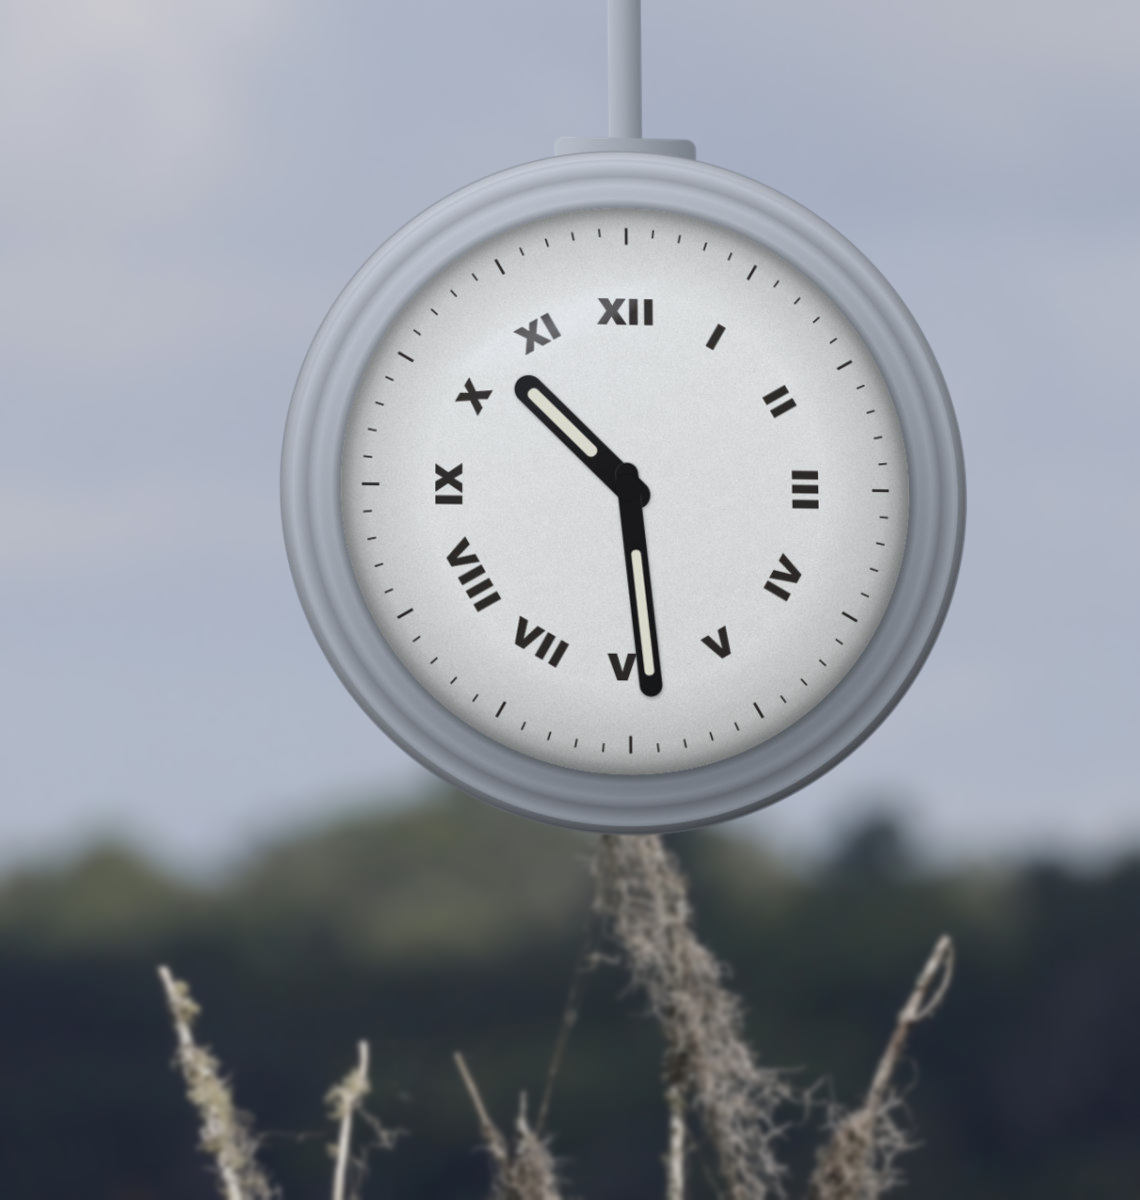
10:29
